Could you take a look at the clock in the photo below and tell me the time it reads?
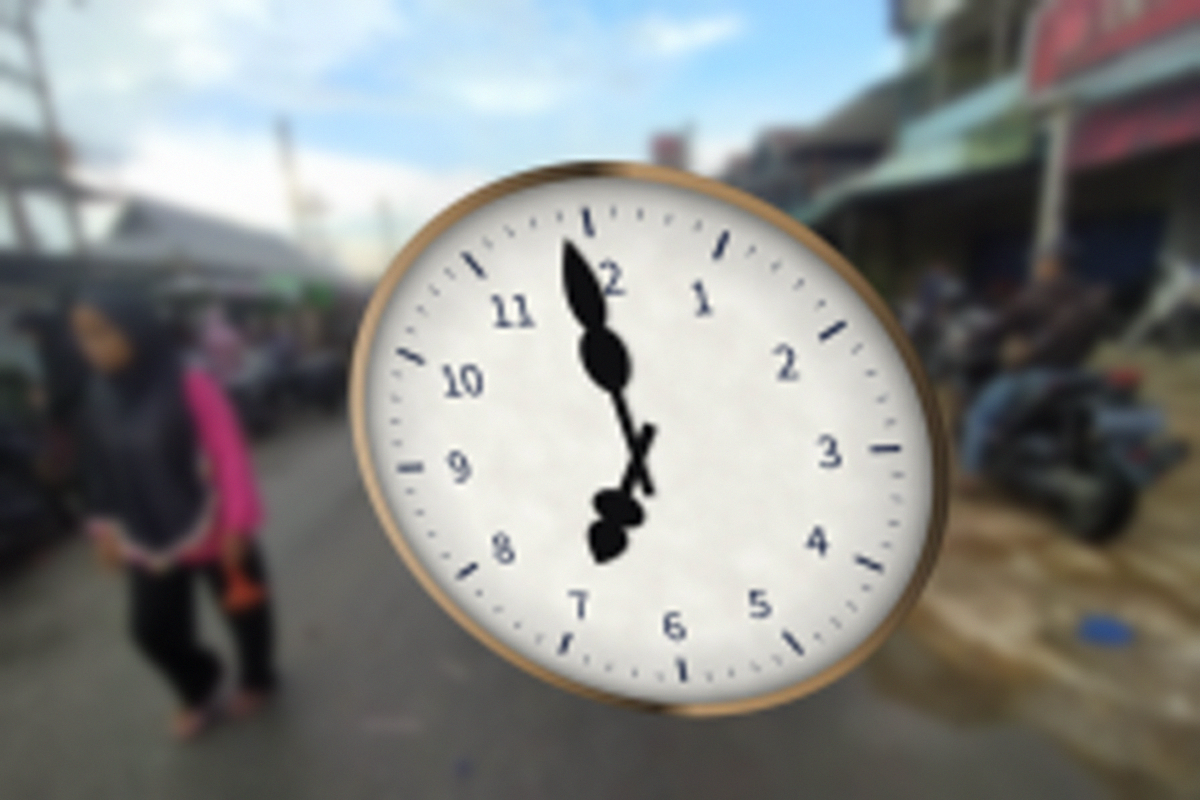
6:59
